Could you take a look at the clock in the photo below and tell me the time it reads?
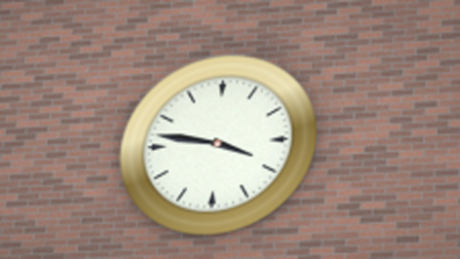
3:47
